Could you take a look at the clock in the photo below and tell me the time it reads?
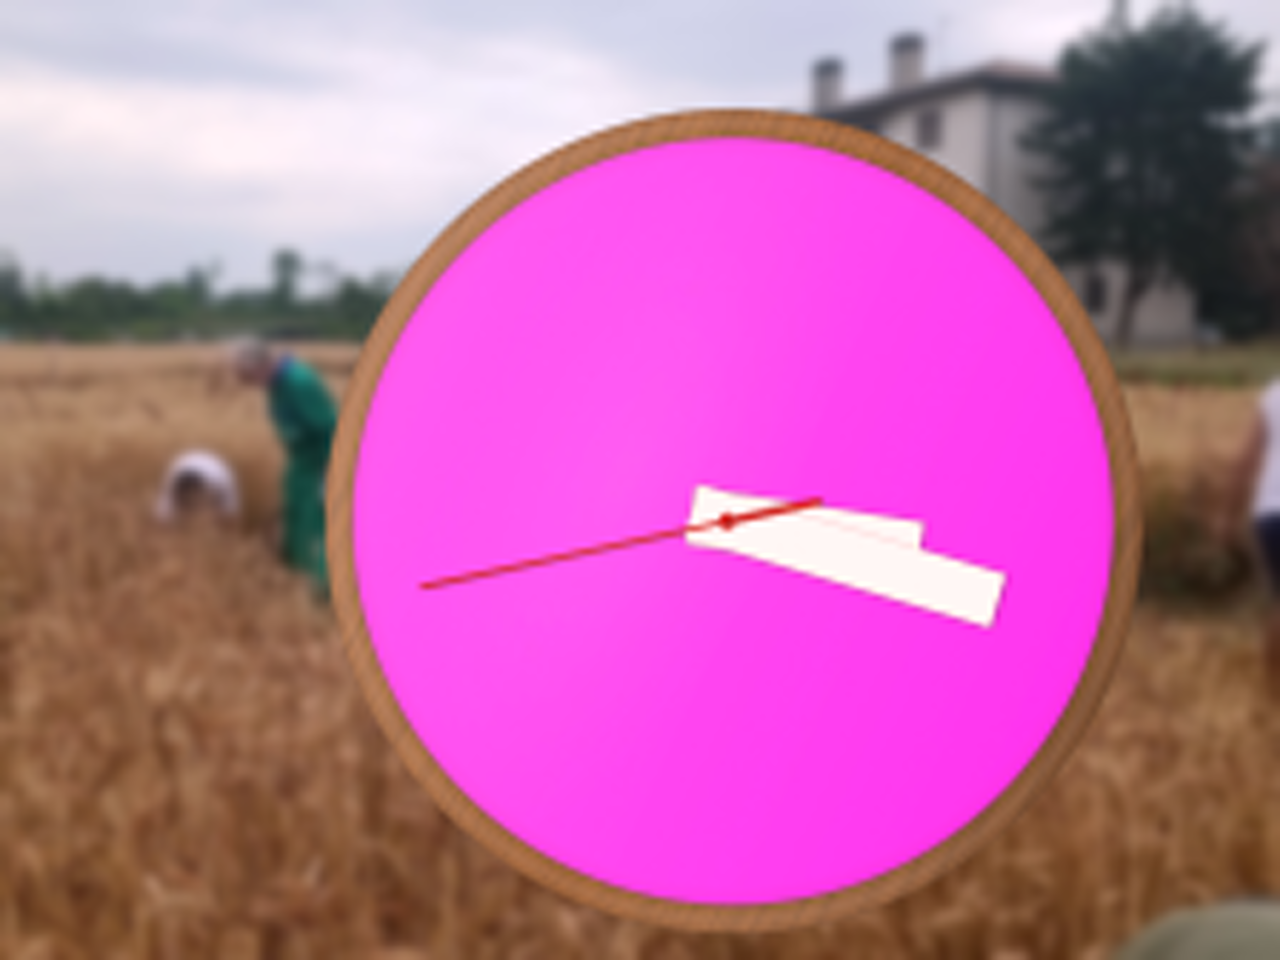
3:17:43
